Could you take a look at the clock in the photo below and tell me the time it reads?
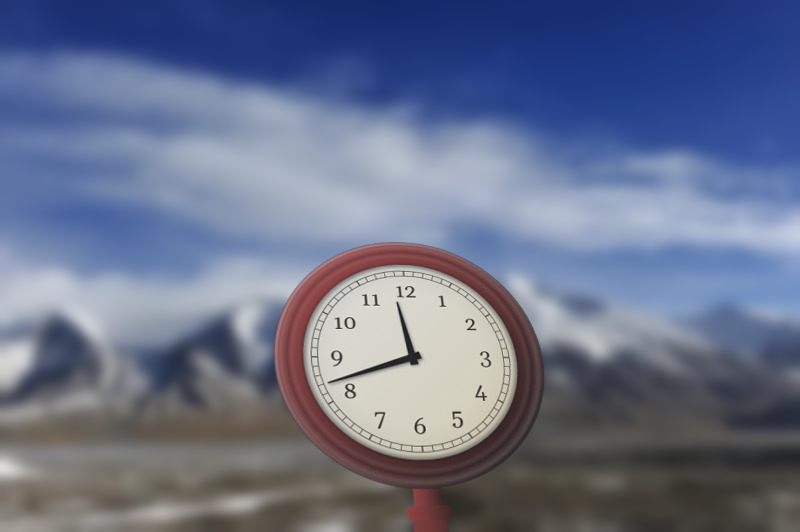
11:42
